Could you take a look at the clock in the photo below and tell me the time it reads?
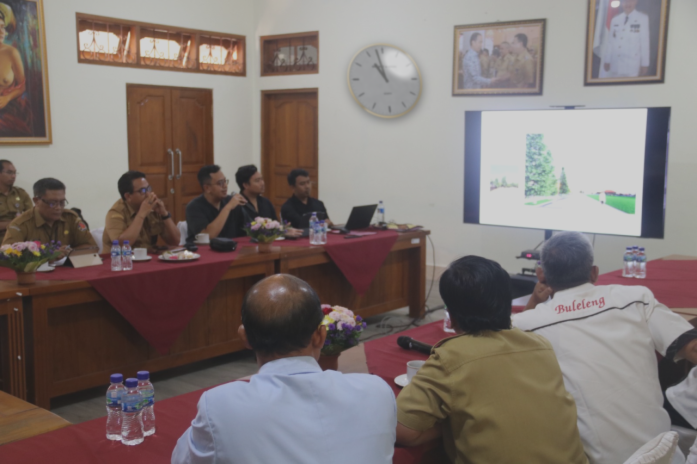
10:58
